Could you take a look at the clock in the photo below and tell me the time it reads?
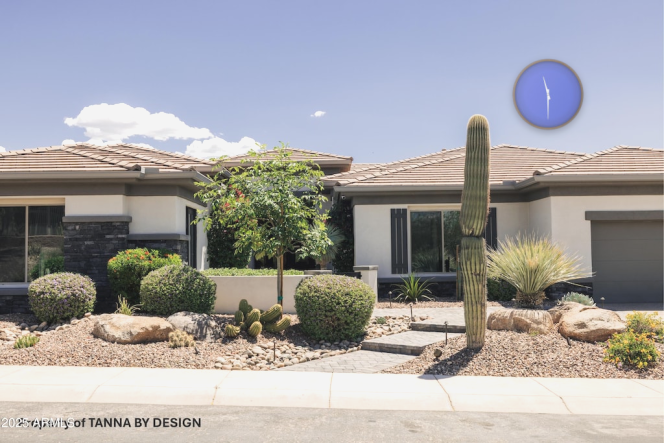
11:30
